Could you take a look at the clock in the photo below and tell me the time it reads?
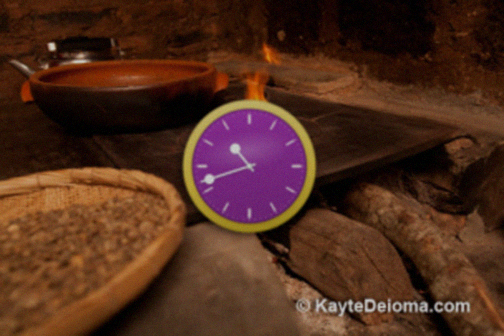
10:42
